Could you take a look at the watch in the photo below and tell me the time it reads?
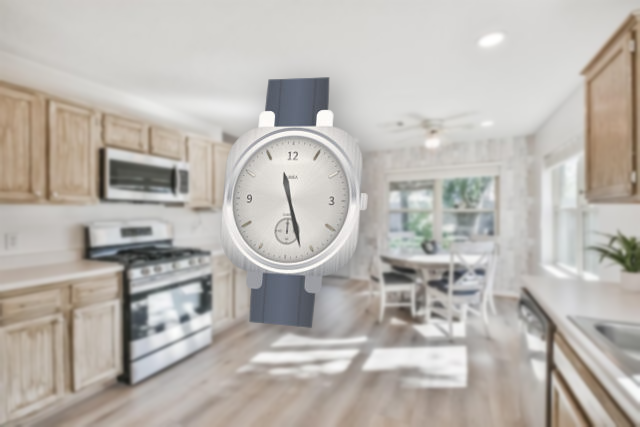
11:27
